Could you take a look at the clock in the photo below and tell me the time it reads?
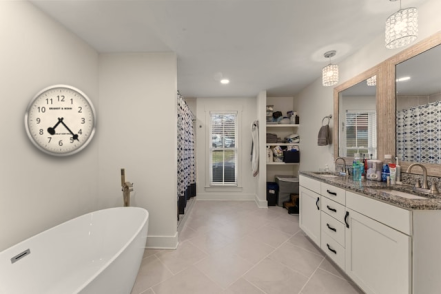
7:23
